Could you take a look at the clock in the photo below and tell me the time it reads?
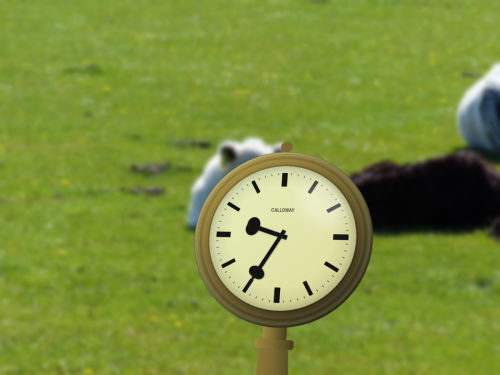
9:35
